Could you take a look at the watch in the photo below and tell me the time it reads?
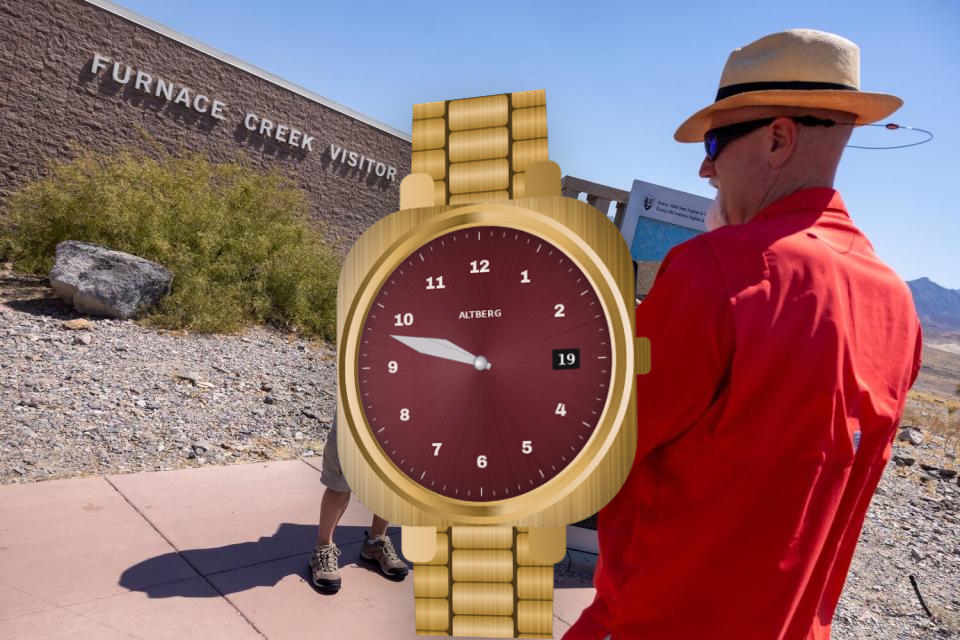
9:48
